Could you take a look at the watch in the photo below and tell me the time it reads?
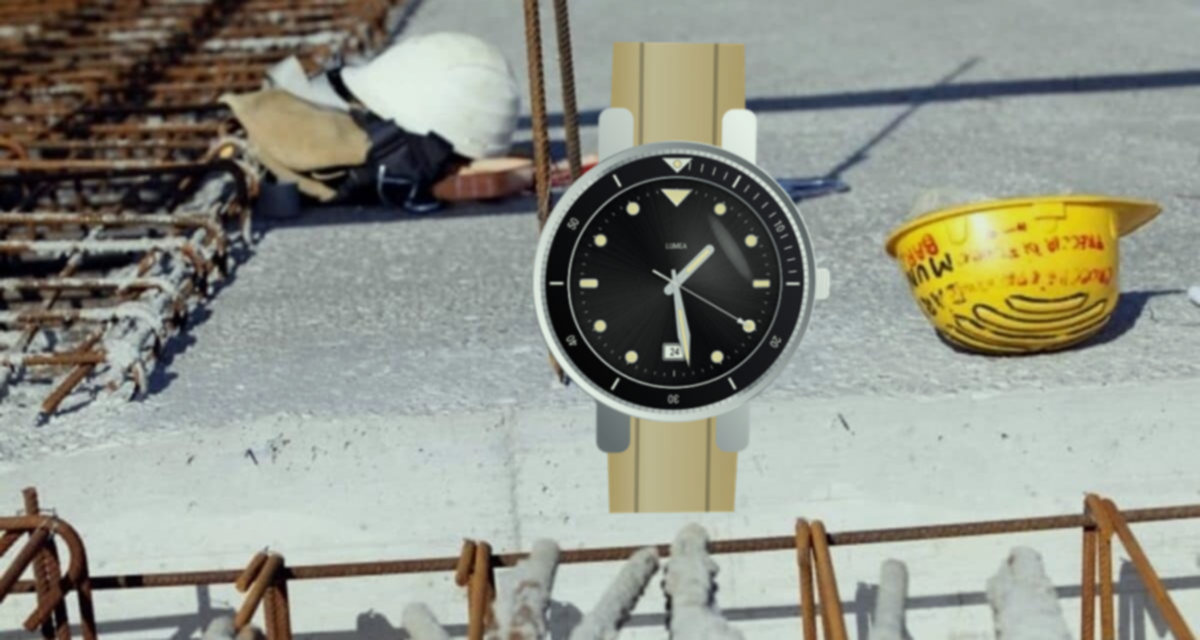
1:28:20
